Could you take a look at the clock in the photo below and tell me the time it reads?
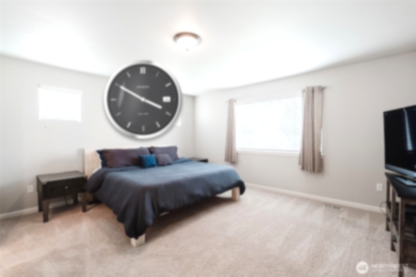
3:50
